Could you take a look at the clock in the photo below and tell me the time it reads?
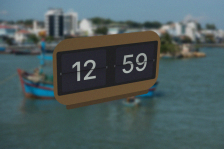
12:59
